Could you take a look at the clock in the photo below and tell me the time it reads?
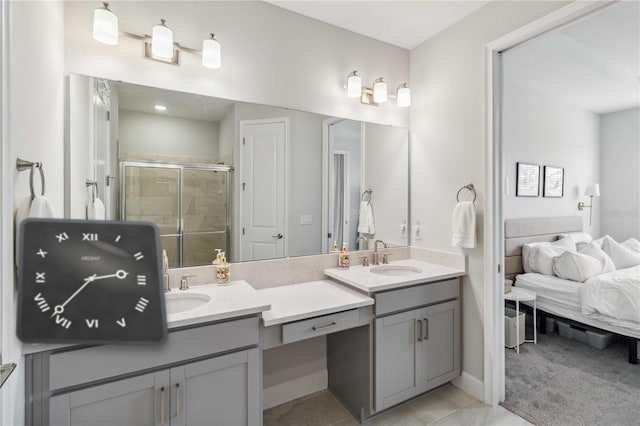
2:37
